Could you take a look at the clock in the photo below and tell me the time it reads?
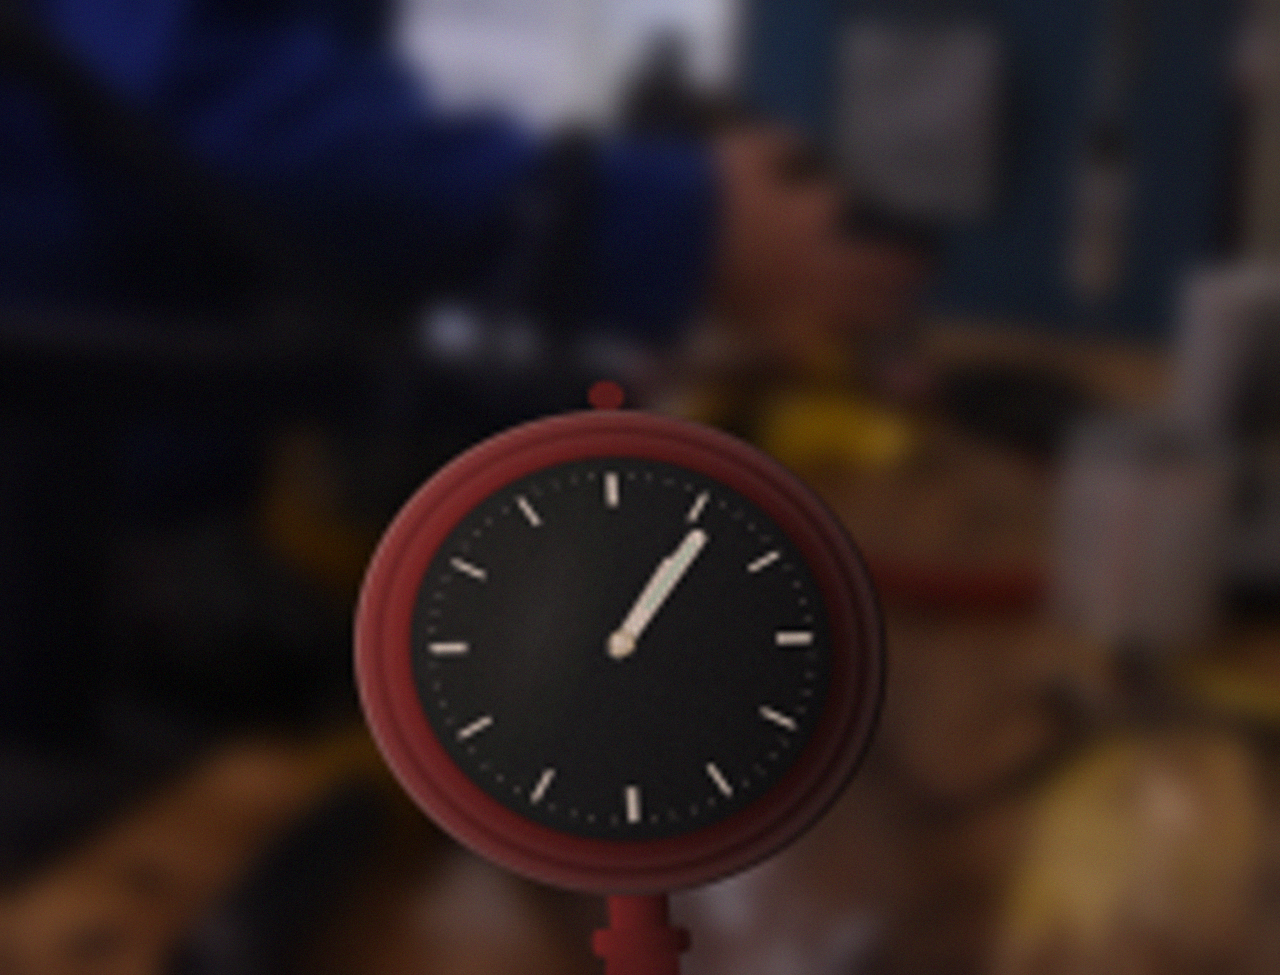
1:06
